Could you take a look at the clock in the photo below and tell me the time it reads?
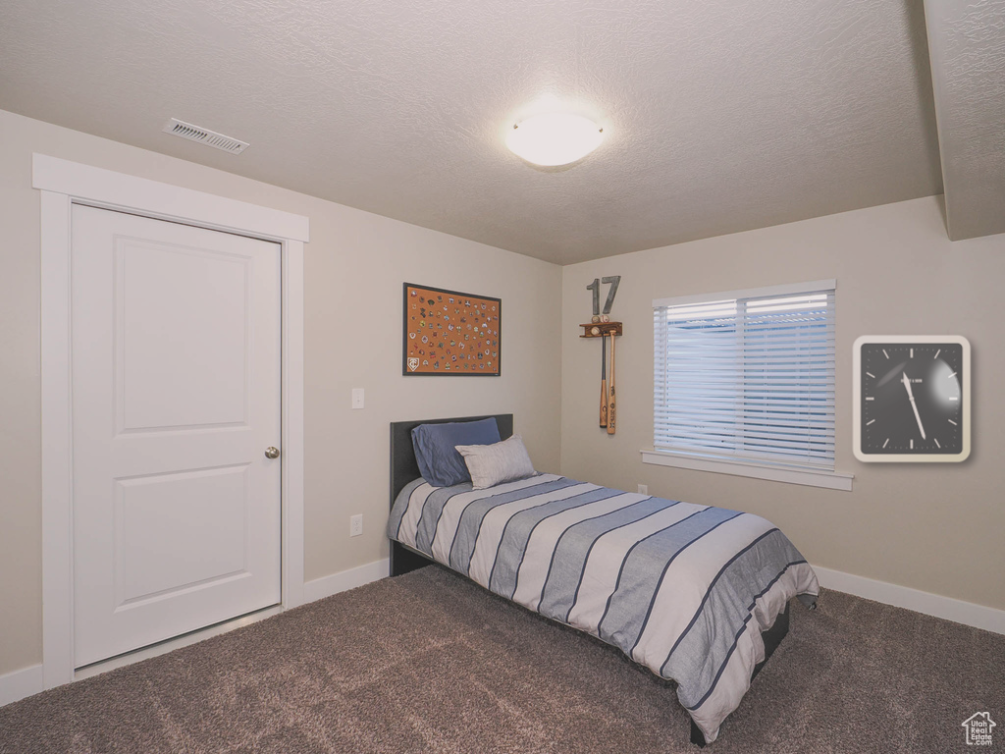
11:27
